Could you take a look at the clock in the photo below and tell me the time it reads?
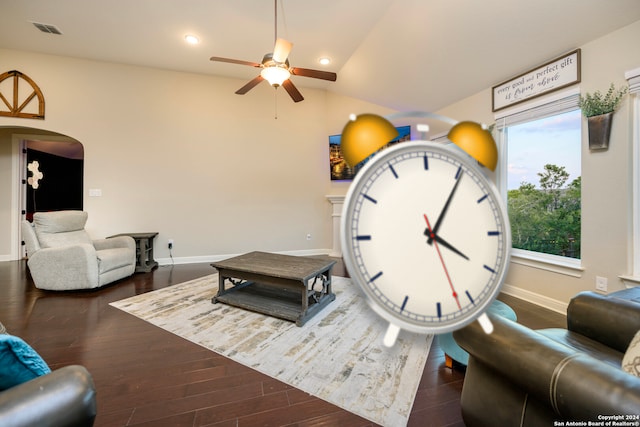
4:05:27
